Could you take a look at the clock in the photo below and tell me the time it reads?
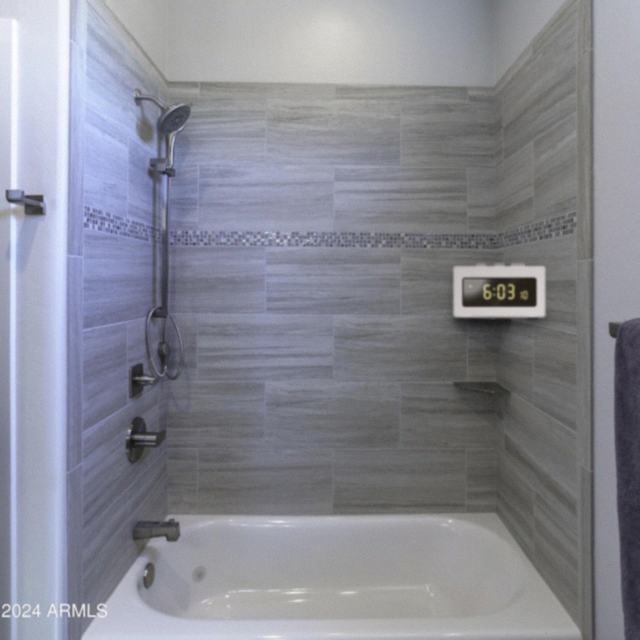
6:03
